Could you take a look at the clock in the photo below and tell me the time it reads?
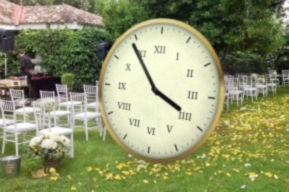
3:54
